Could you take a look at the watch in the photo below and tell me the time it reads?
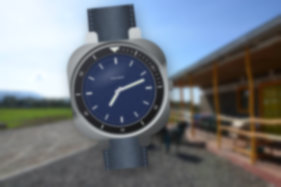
7:12
